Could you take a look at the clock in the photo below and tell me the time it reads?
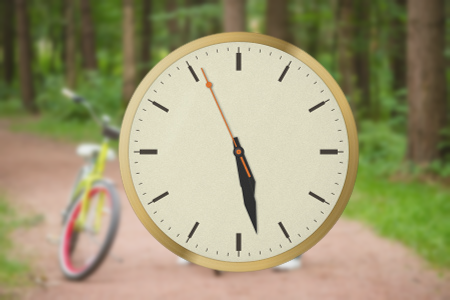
5:27:56
